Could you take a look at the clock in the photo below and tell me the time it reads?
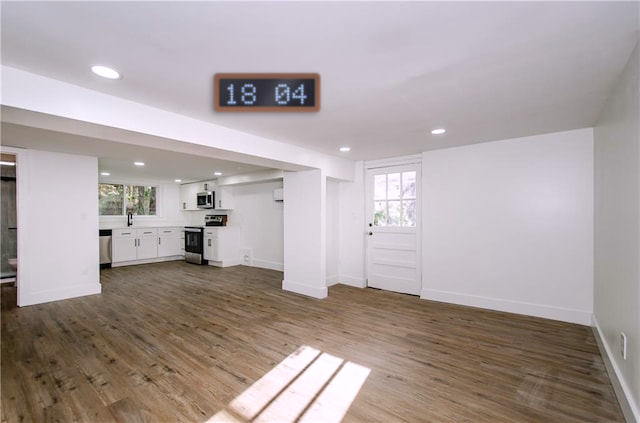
18:04
